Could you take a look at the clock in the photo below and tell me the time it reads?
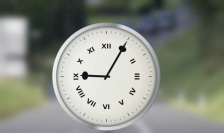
9:05
